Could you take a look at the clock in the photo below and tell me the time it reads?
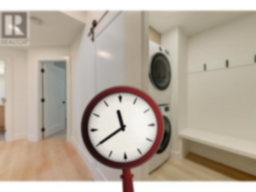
11:40
